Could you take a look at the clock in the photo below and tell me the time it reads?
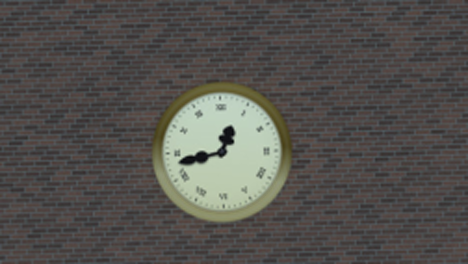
12:43
